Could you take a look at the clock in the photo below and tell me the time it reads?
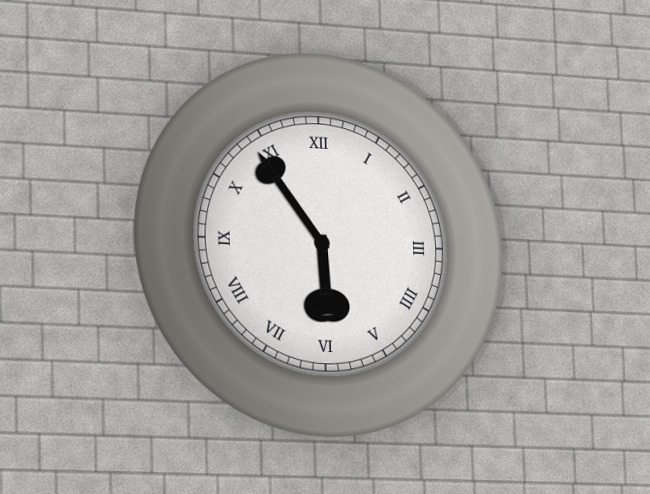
5:54
